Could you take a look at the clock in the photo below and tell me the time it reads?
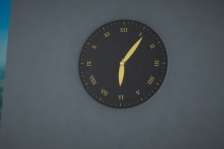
6:06
